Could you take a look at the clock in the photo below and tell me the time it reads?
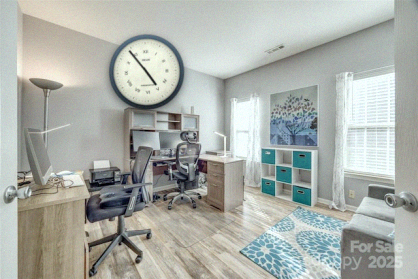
4:54
